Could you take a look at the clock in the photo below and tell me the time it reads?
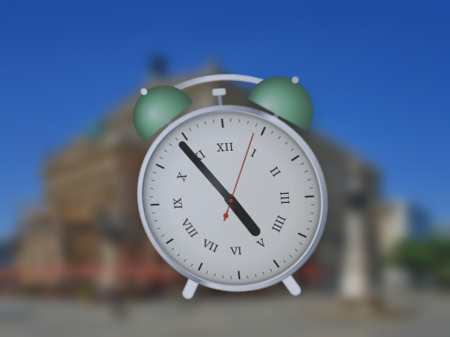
4:54:04
